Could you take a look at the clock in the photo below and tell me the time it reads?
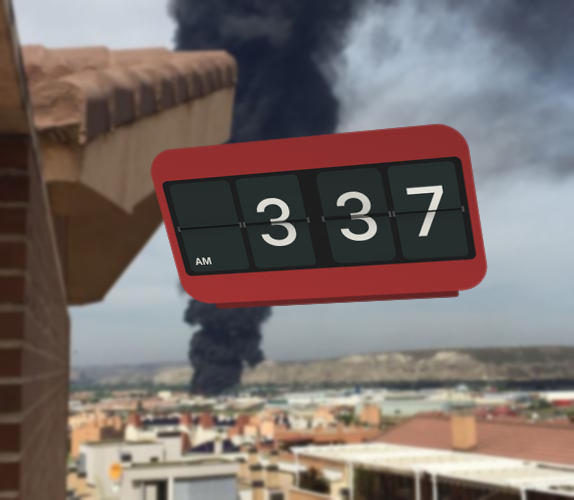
3:37
